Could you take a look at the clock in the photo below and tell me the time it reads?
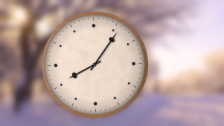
8:06
